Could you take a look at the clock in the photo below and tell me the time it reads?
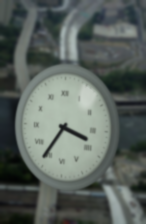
3:36
